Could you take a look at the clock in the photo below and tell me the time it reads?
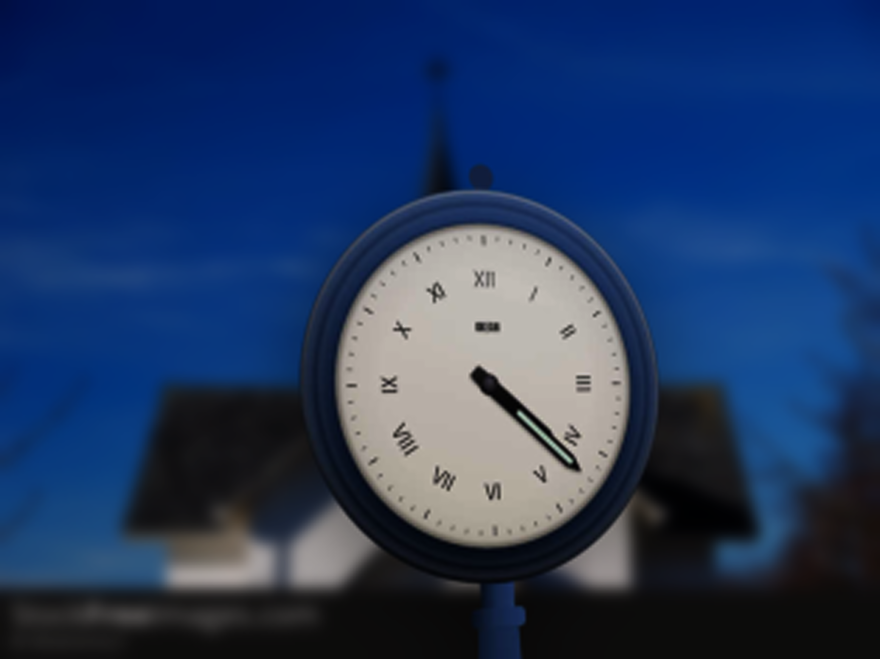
4:22
